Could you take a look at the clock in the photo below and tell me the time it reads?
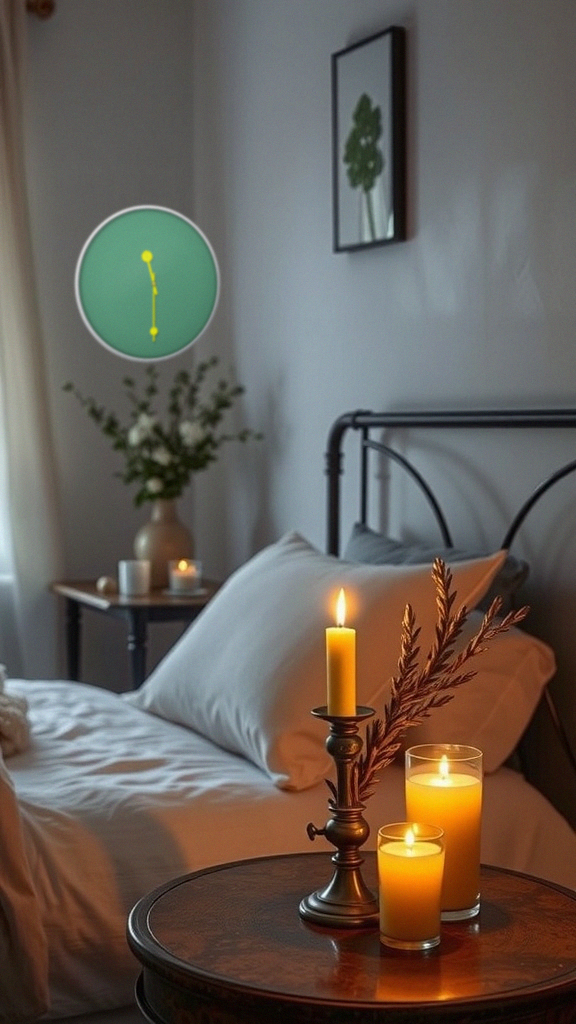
11:30
